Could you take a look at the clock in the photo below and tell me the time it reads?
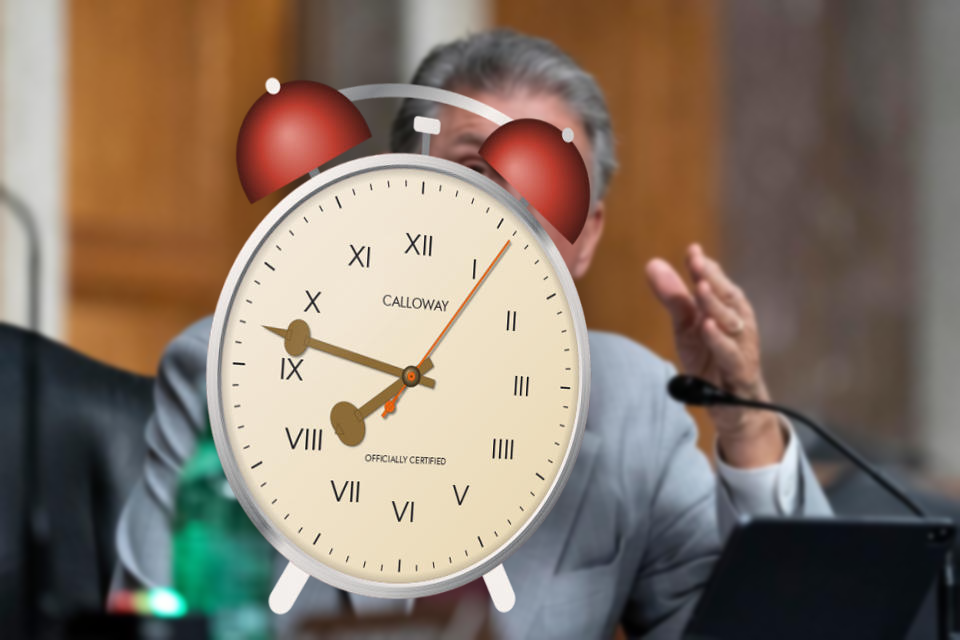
7:47:06
